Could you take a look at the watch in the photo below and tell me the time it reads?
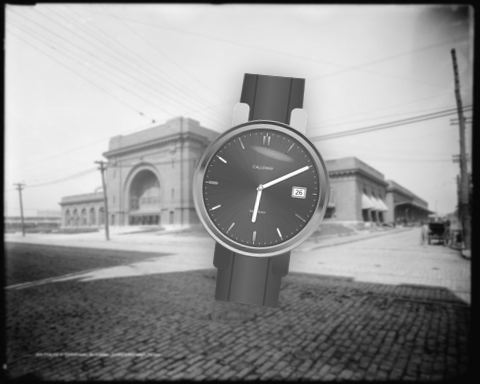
6:10
